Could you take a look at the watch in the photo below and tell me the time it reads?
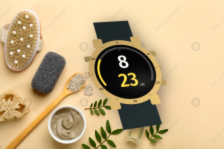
8:23
